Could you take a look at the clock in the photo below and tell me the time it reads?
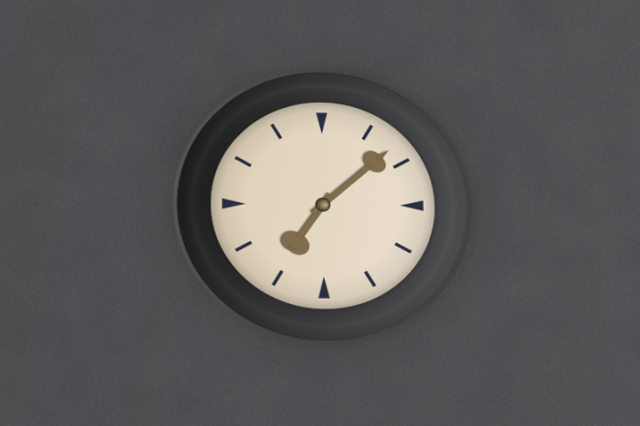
7:08
